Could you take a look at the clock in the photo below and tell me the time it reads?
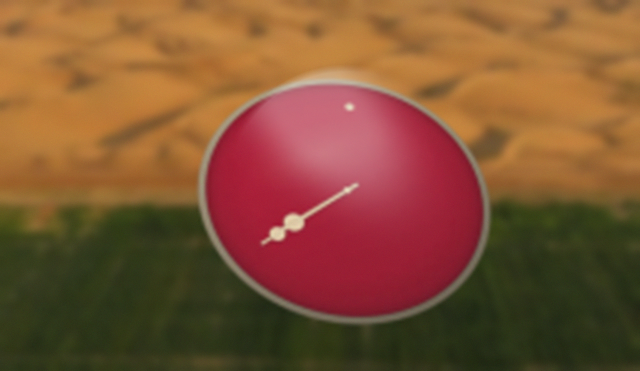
7:38
